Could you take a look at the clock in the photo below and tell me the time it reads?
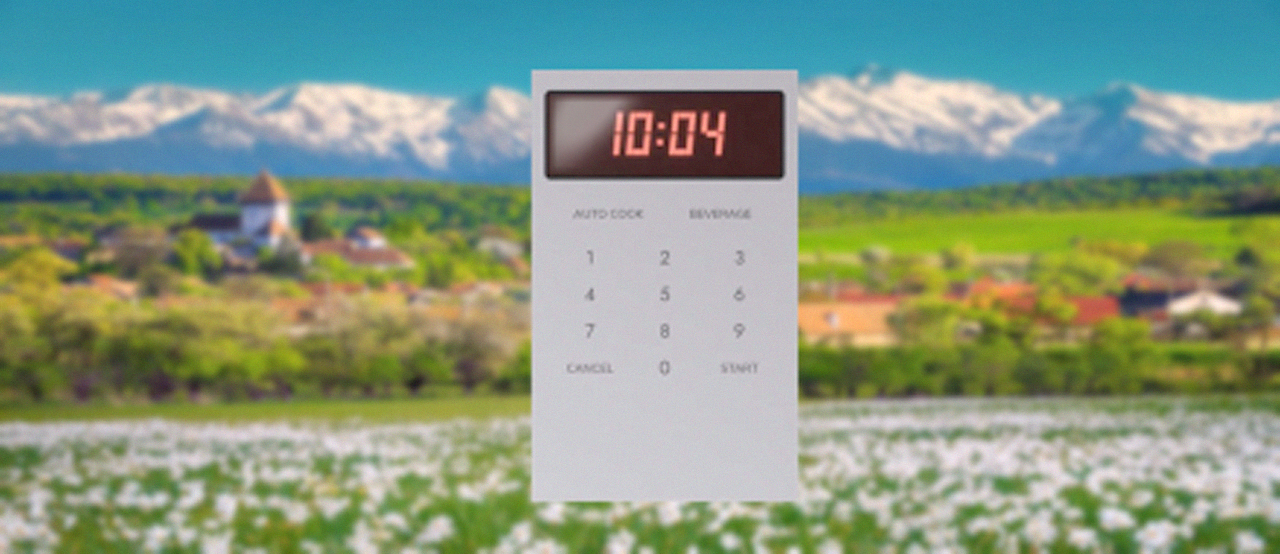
10:04
